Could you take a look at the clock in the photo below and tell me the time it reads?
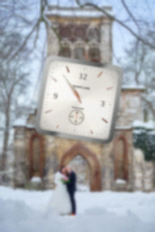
10:53
